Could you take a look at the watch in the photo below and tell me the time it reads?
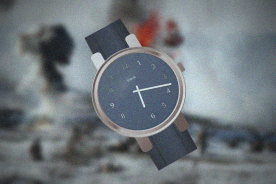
6:18
